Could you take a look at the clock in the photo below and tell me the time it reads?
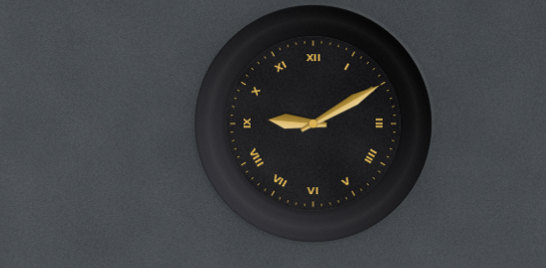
9:10
